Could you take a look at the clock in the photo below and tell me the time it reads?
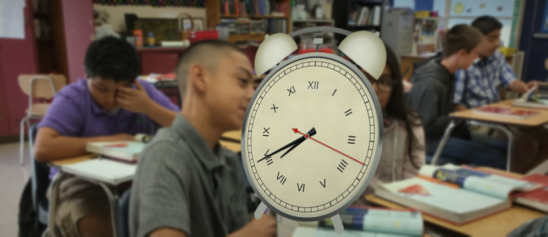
7:40:18
